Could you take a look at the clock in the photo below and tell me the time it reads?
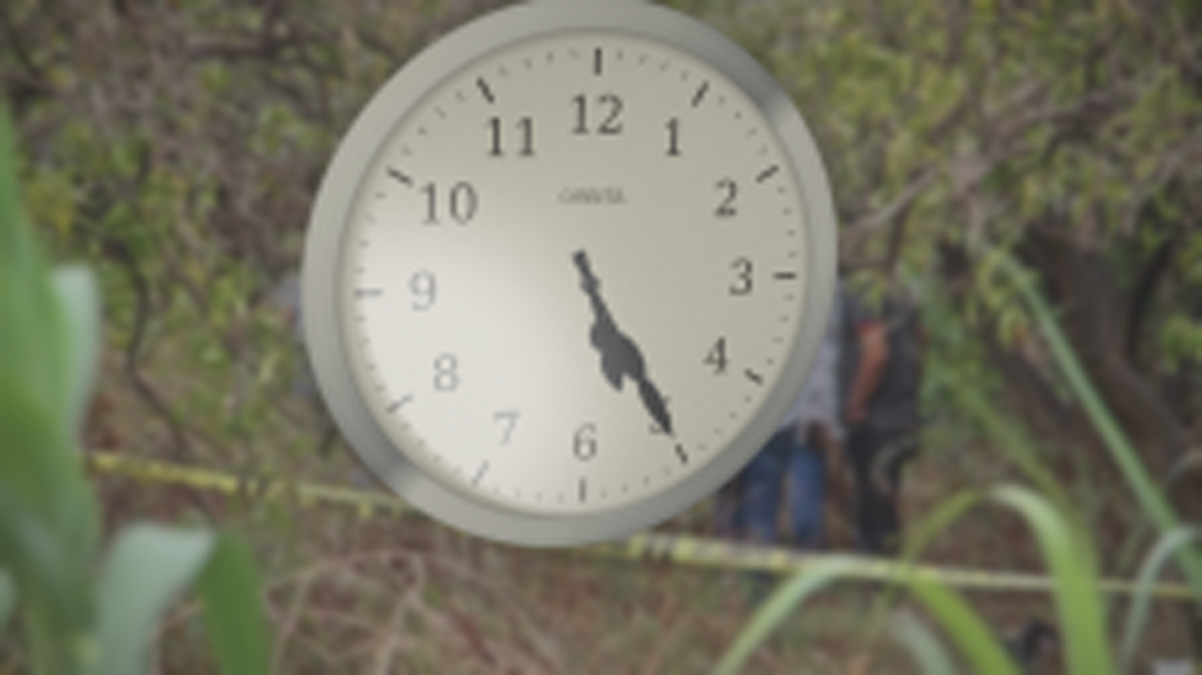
5:25
